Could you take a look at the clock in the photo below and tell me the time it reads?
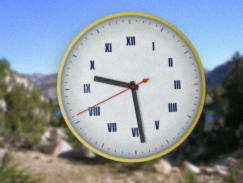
9:28:41
